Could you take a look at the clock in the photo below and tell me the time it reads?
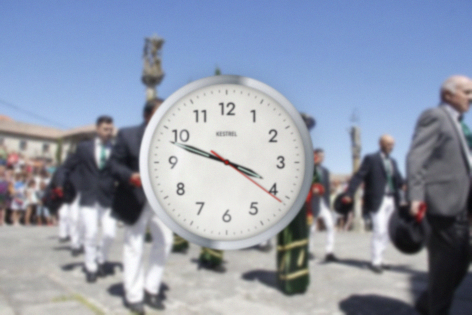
3:48:21
